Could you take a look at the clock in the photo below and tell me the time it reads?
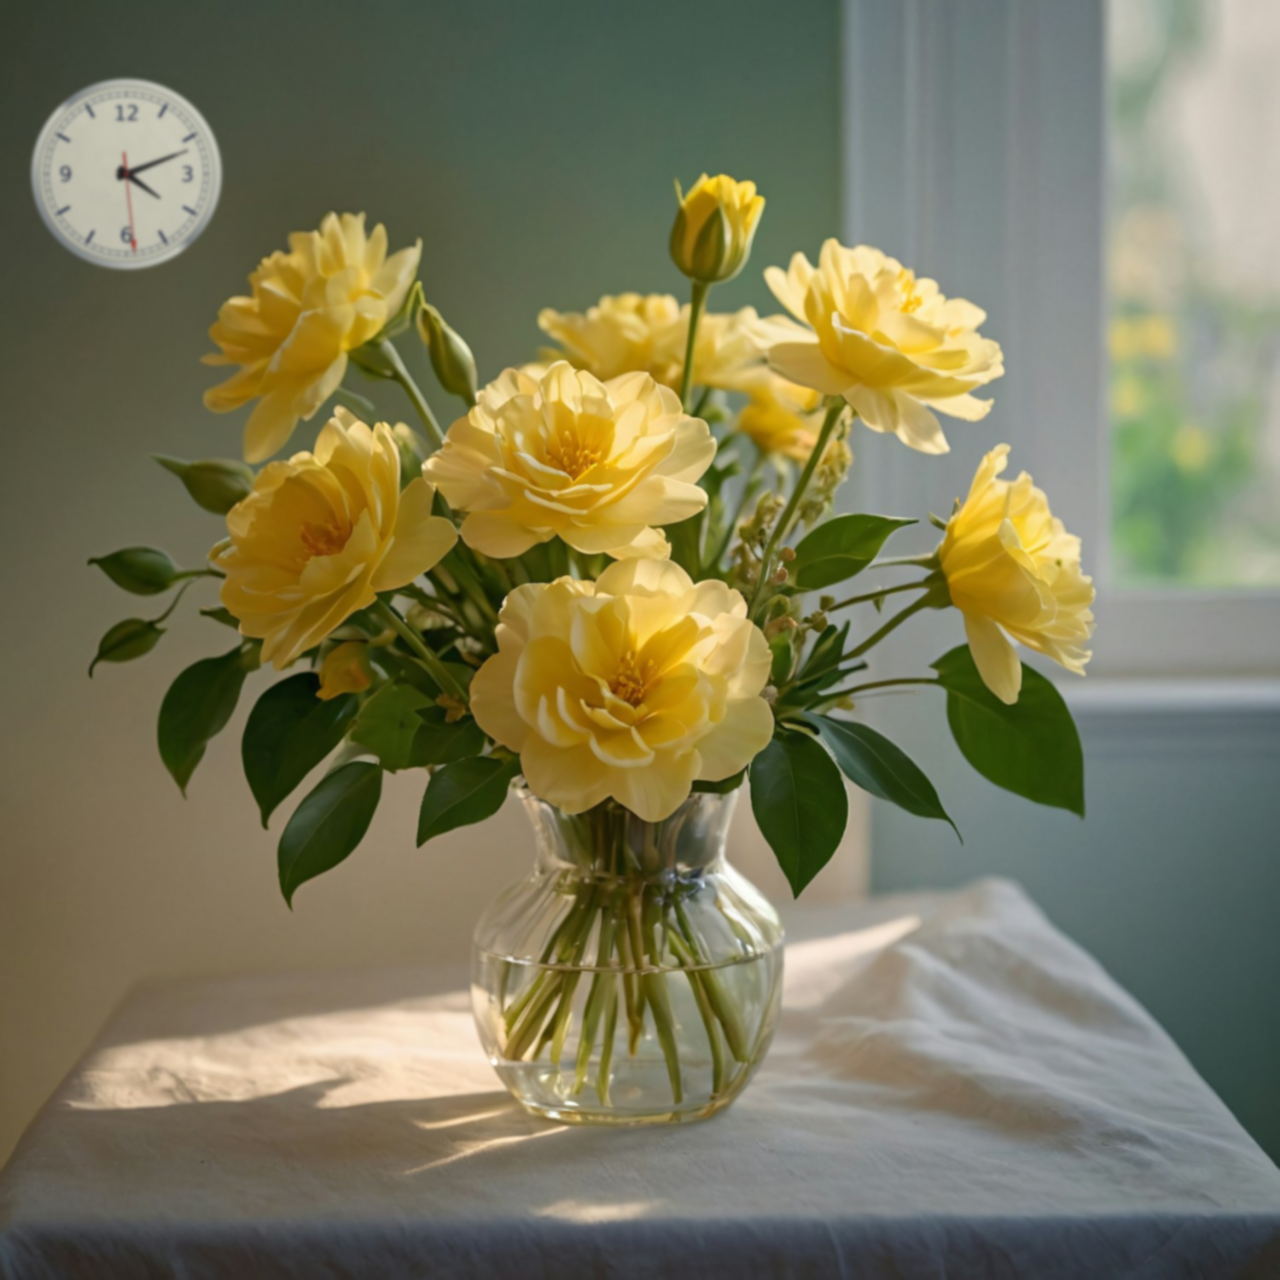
4:11:29
